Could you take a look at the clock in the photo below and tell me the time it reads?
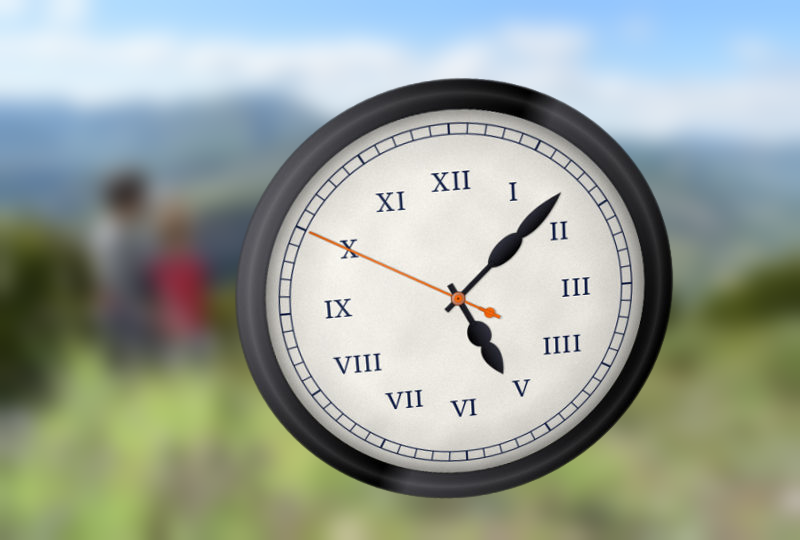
5:07:50
